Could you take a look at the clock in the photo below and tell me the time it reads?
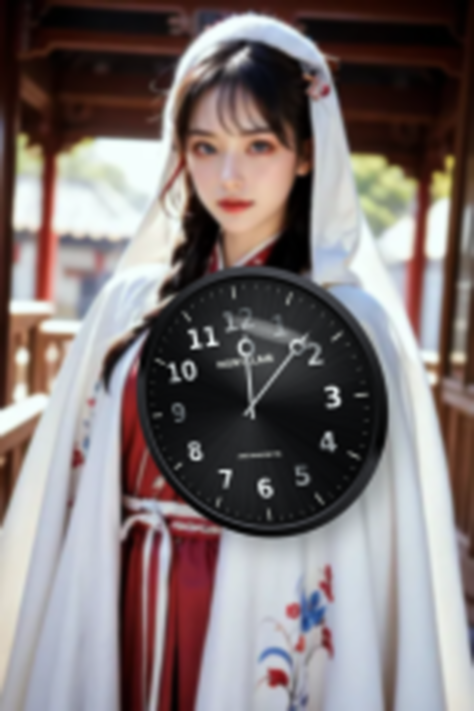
12:08
